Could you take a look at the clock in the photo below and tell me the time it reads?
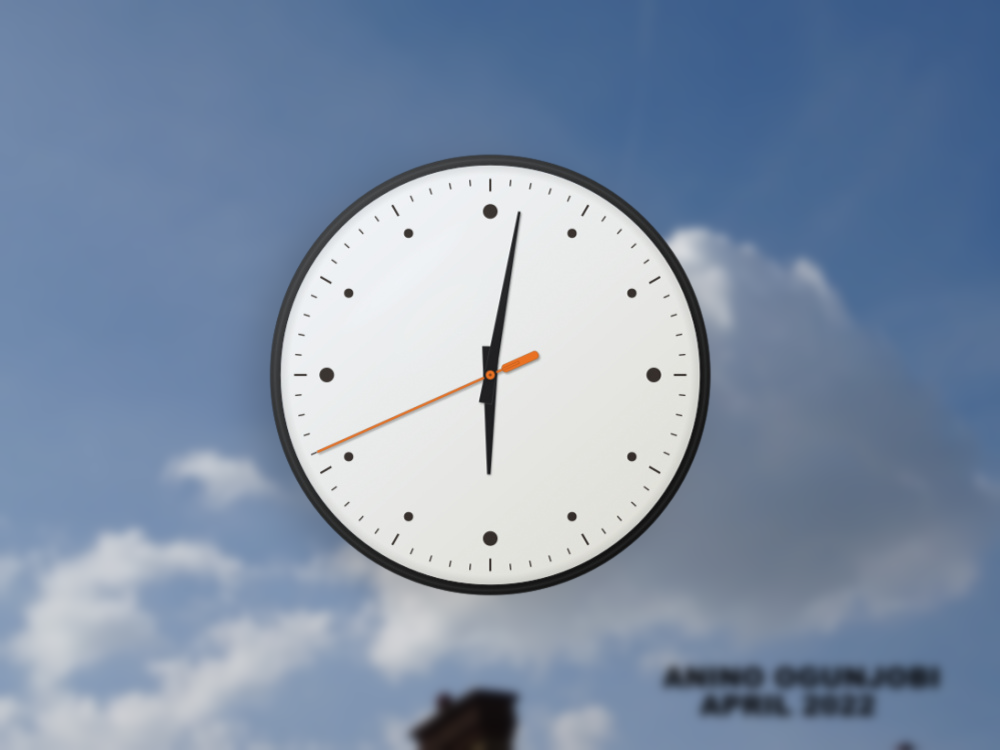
6:01:41
